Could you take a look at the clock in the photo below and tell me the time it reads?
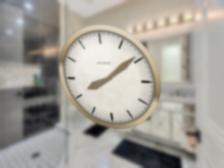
8:09
